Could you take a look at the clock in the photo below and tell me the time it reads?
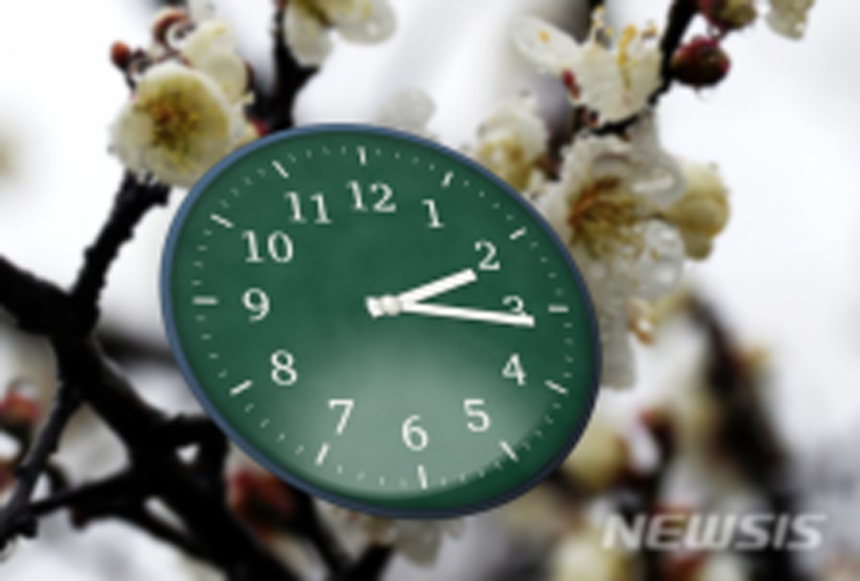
2:16
